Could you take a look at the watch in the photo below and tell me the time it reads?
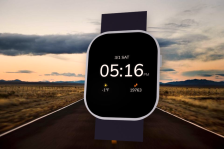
5:16
